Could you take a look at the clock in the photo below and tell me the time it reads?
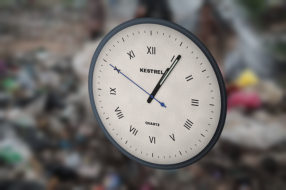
1:05:50
